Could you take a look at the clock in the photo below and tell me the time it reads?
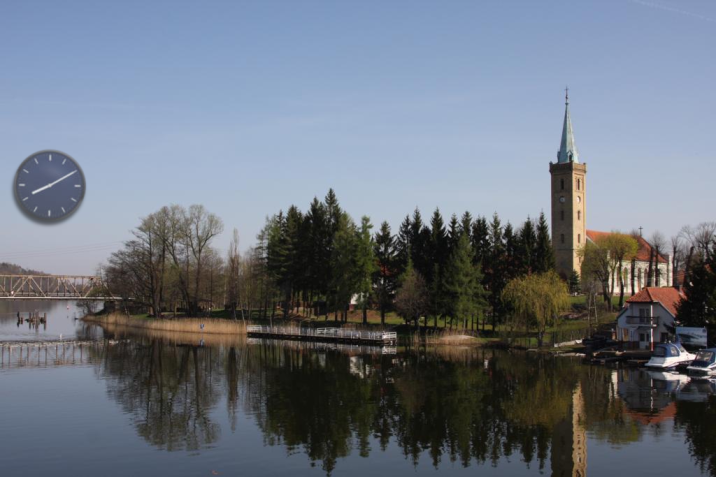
8:10
